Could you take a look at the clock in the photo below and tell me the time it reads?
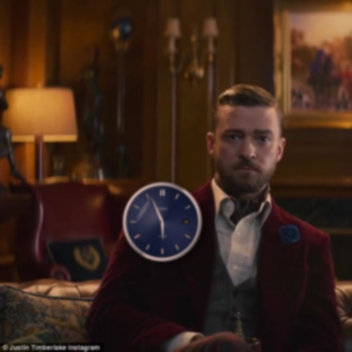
5:56
